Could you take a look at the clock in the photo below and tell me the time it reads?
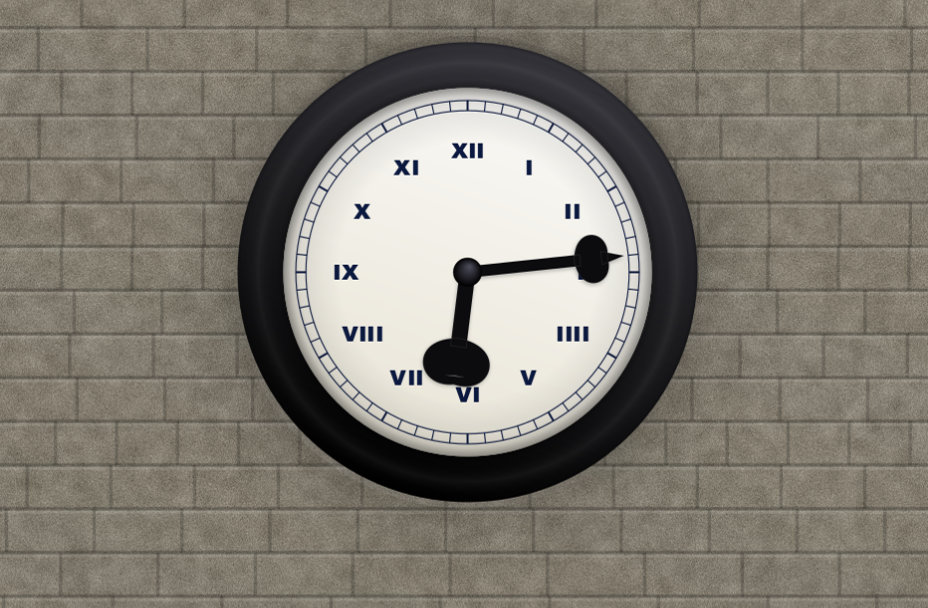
6:14
